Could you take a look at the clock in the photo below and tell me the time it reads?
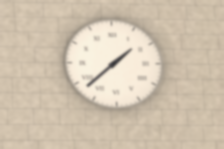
1:38
